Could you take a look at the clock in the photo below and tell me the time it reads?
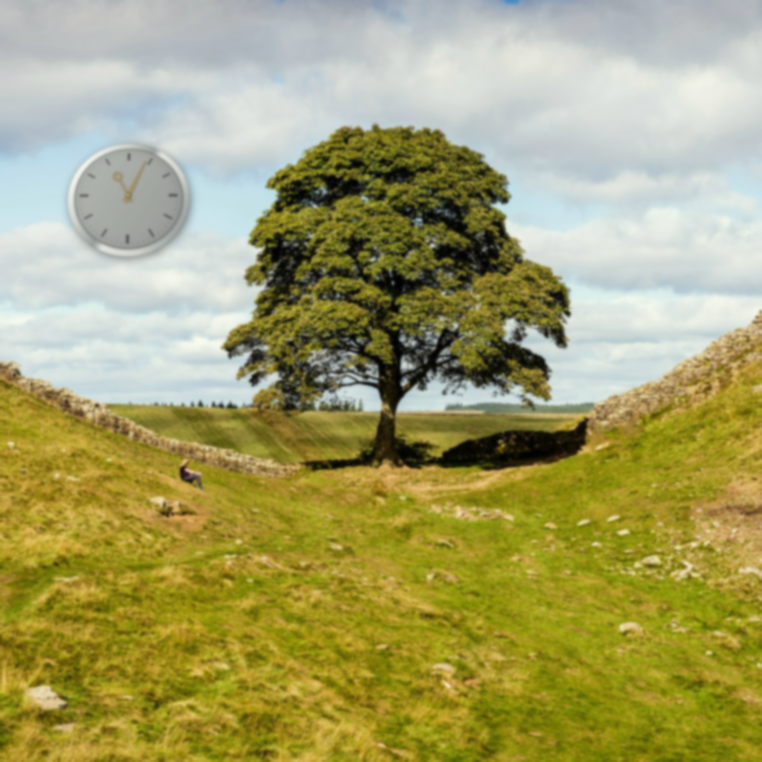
11:04
